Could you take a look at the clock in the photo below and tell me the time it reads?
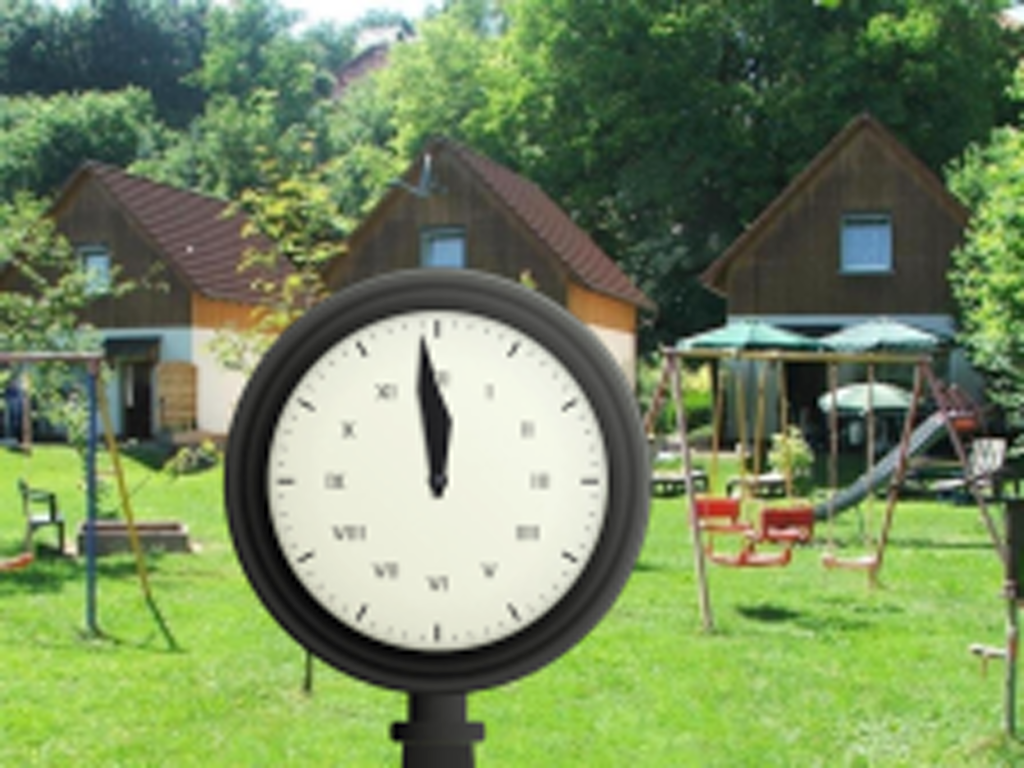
11:59
